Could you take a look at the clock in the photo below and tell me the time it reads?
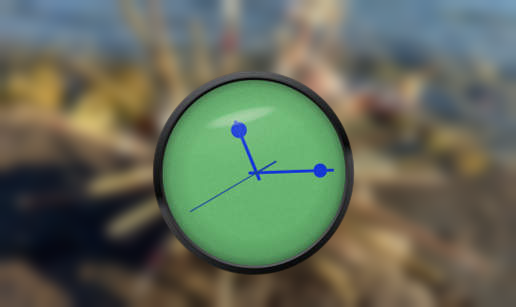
11:14:40
